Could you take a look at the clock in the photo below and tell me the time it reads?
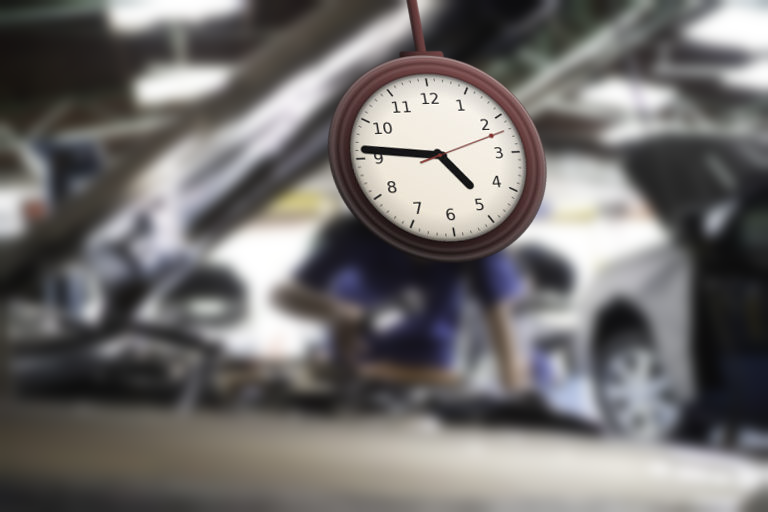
4:46:12
